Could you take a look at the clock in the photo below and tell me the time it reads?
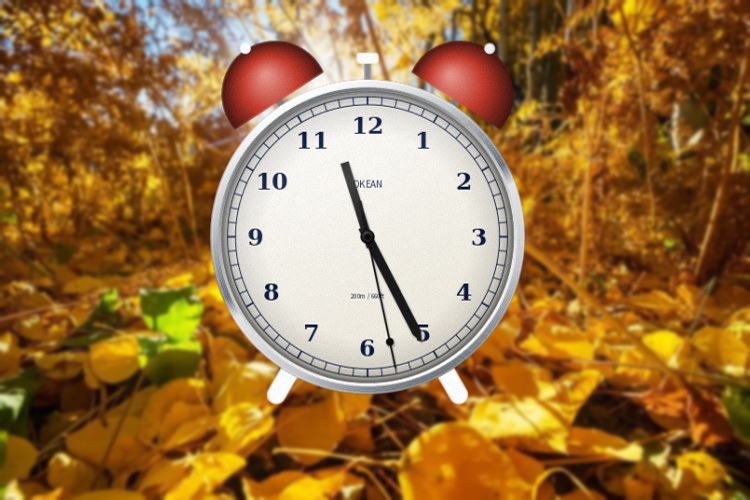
11:25:28
